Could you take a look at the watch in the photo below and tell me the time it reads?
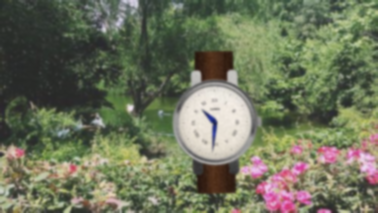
10:31
